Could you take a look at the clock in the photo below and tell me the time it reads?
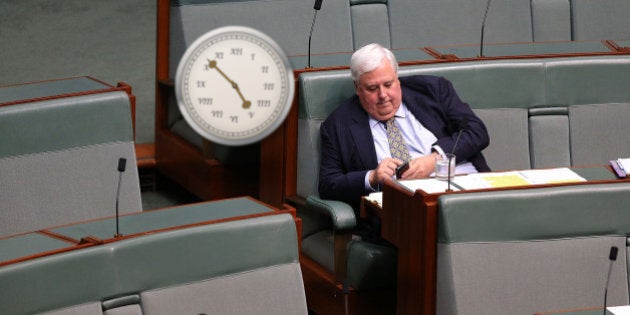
4:52
